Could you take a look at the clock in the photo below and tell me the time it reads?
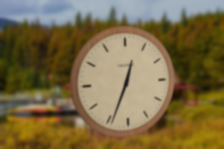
12:34
